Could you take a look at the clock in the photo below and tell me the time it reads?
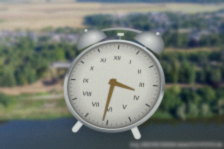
3:31
